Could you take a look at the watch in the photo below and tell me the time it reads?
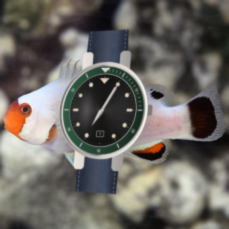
7:05
